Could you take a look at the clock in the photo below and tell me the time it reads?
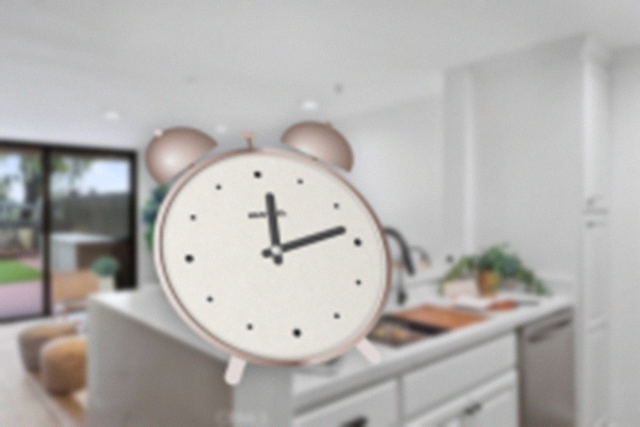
12:13
